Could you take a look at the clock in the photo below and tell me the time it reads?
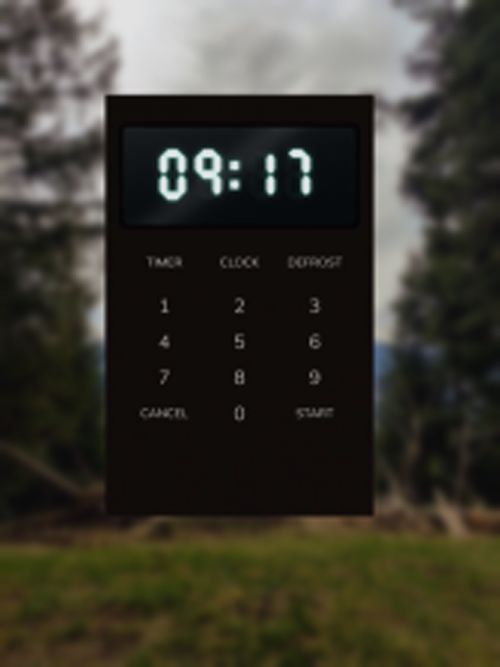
9:17
